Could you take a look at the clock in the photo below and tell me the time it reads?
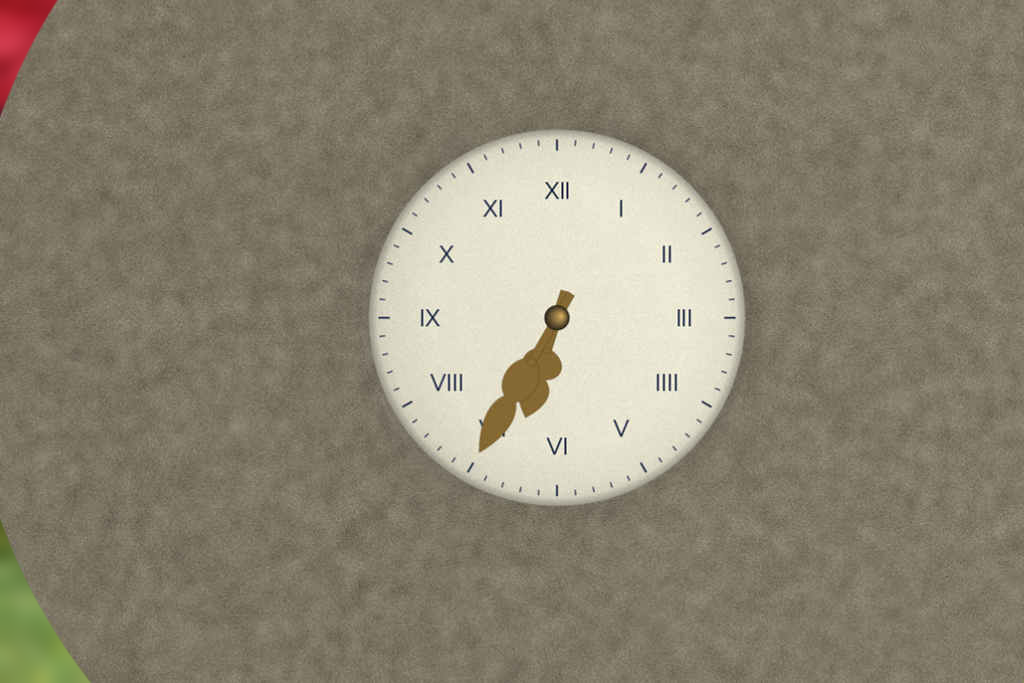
6:35
